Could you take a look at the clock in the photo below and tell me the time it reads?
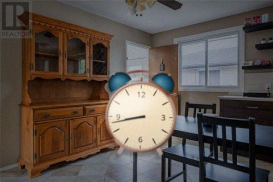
8:43
